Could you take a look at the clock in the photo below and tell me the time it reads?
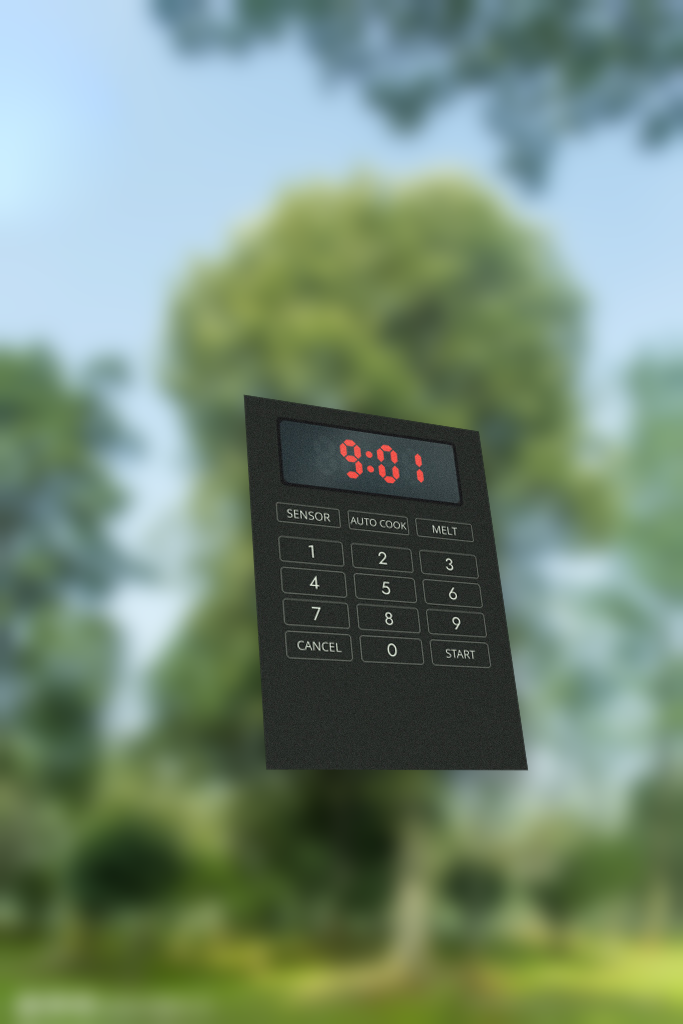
9:01
